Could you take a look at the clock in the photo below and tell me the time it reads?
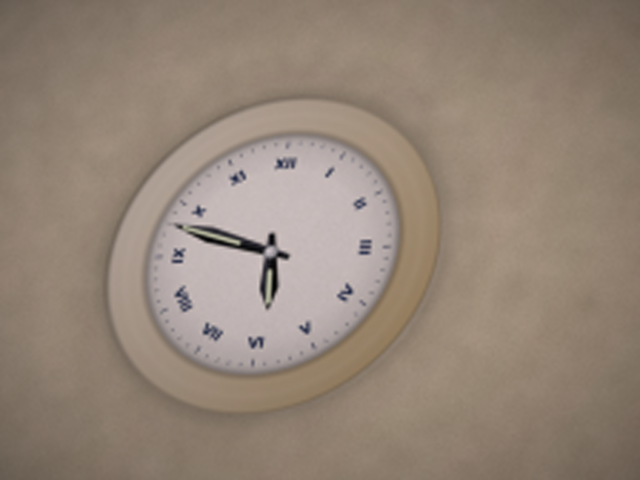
5:48
